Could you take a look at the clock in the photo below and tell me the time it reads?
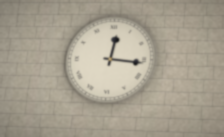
12:16
